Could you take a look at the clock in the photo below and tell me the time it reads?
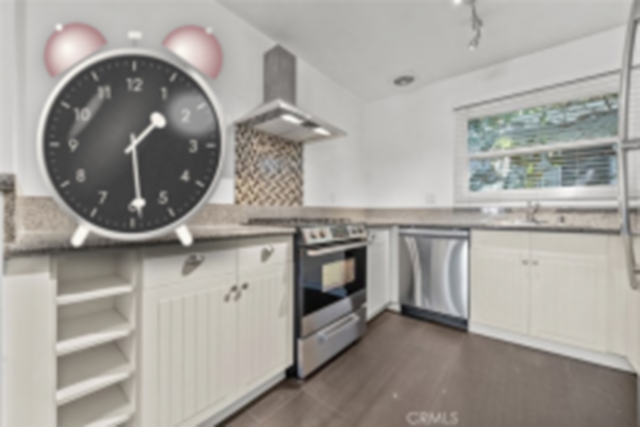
1:29
